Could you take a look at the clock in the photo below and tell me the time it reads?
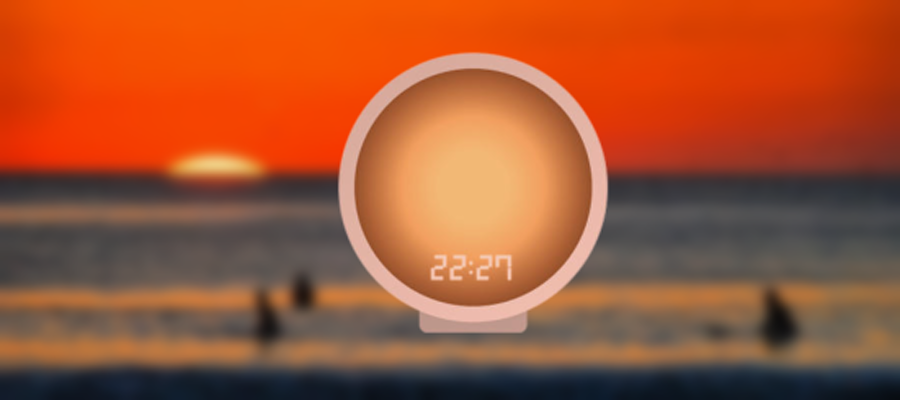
22:27
